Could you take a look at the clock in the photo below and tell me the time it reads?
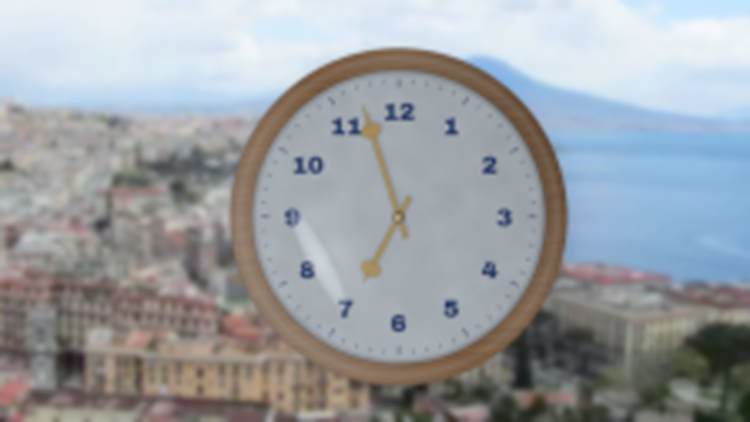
6:57
